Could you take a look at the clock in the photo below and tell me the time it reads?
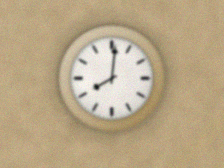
8:01
